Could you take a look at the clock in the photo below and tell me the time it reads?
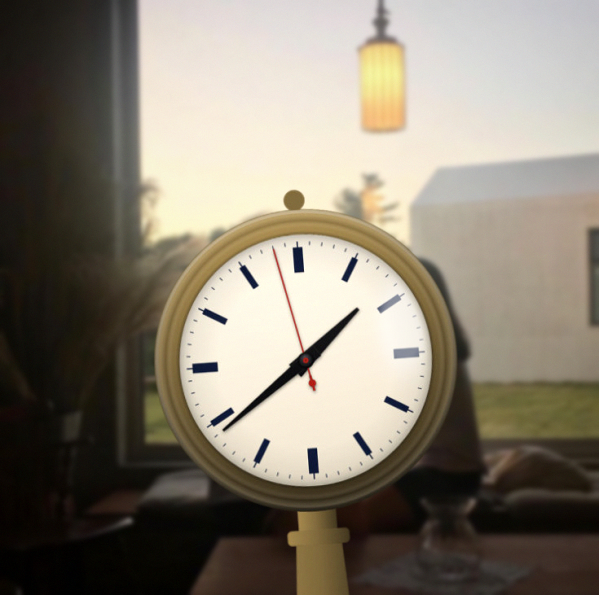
1:38:58
